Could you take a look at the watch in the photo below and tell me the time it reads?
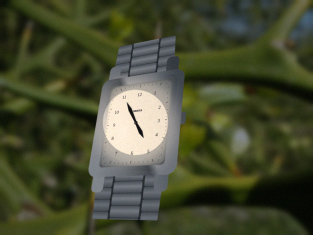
4:55
